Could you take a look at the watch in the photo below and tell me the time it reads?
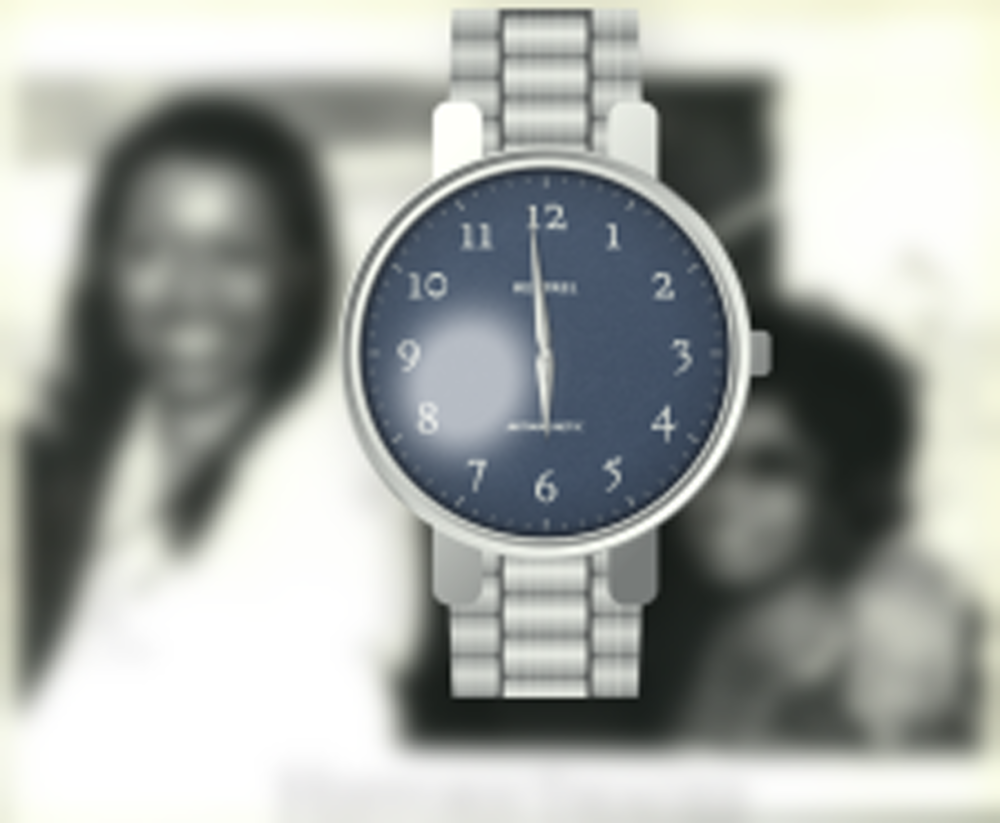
5:59
